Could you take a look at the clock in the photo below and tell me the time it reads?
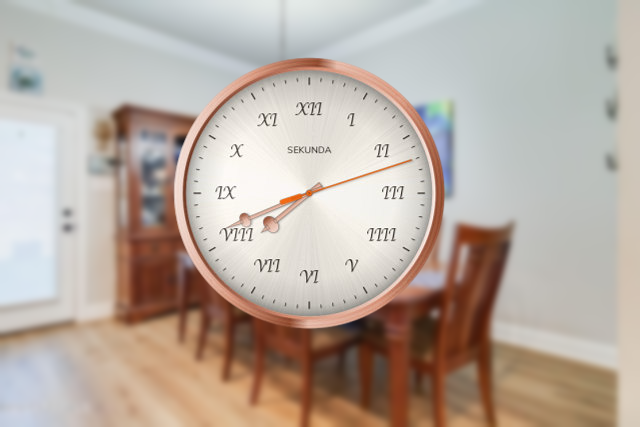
7:41:12
